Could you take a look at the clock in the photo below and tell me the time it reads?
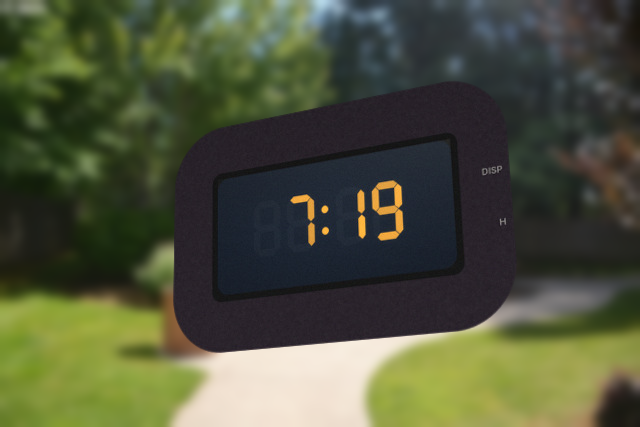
7:19
